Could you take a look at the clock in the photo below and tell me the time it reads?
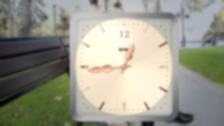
12:44
